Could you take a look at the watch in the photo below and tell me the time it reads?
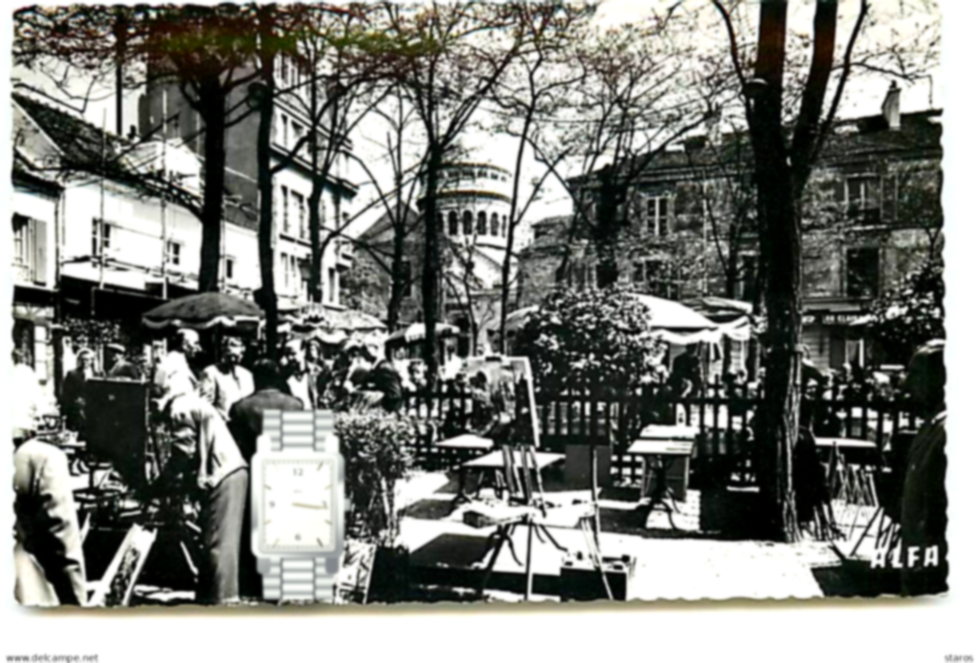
3:16
